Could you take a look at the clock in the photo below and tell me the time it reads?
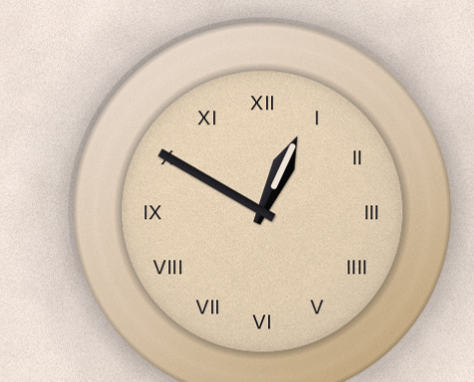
12:50
